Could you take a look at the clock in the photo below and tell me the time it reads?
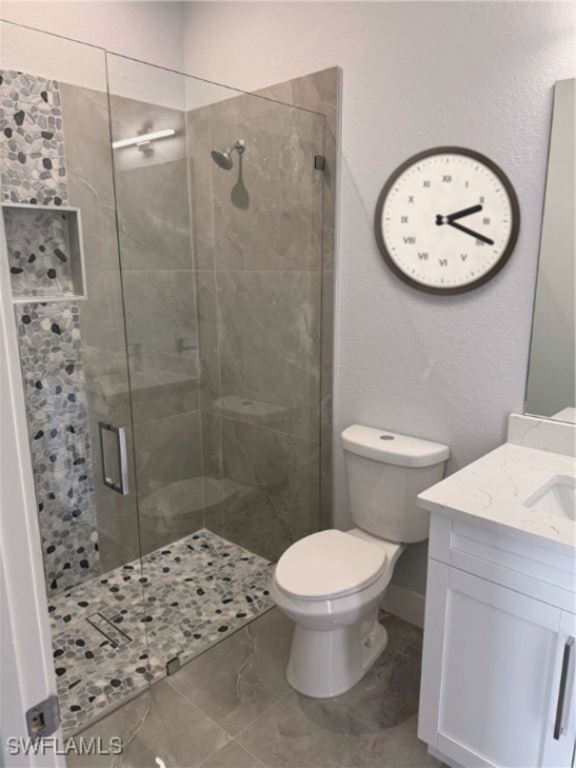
2:19
